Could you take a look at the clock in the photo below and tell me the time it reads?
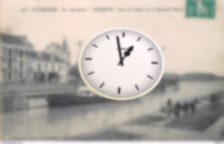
12:58
